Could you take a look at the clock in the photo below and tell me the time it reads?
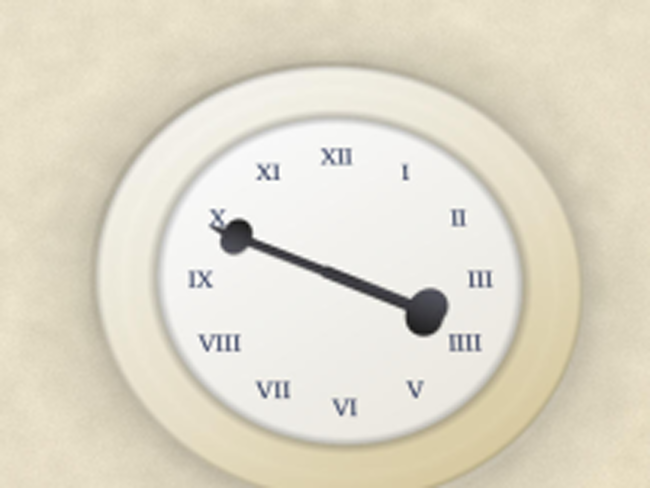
3:49
